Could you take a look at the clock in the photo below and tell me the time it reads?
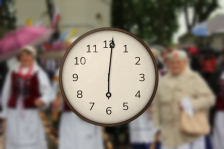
6:01
